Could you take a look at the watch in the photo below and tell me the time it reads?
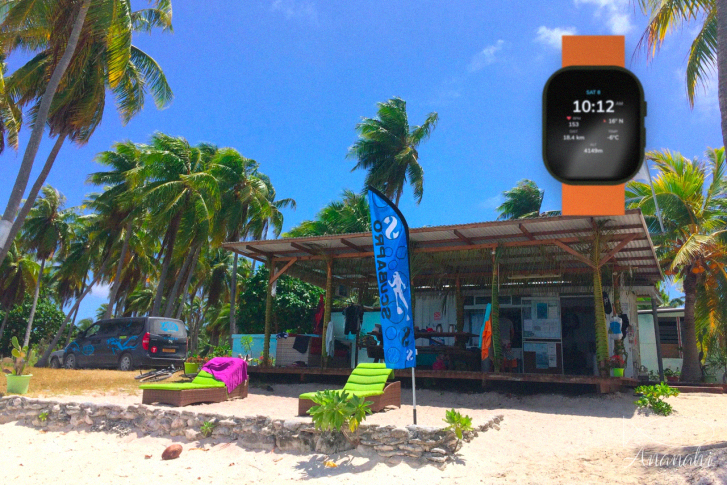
10:12
